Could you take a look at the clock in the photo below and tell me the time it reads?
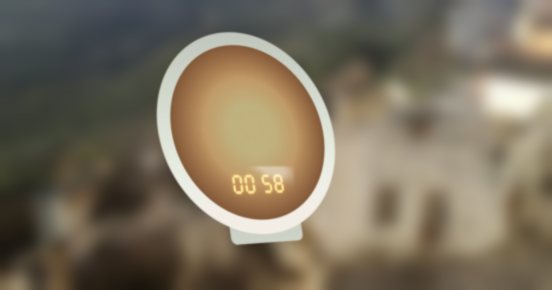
0:58
